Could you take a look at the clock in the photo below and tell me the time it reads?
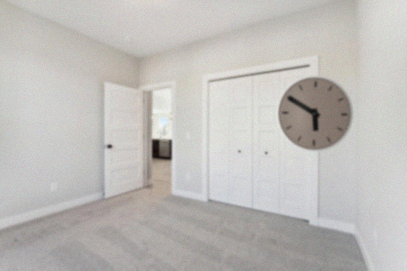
5:50
